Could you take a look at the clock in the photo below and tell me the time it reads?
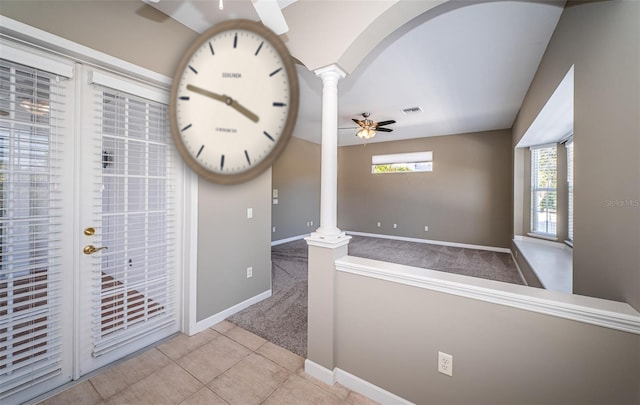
3:47
